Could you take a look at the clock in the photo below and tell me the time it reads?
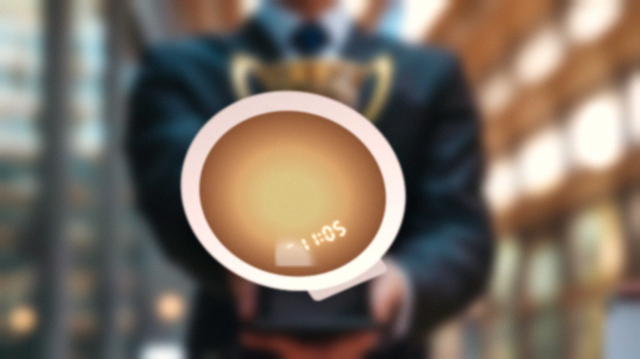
11:05
